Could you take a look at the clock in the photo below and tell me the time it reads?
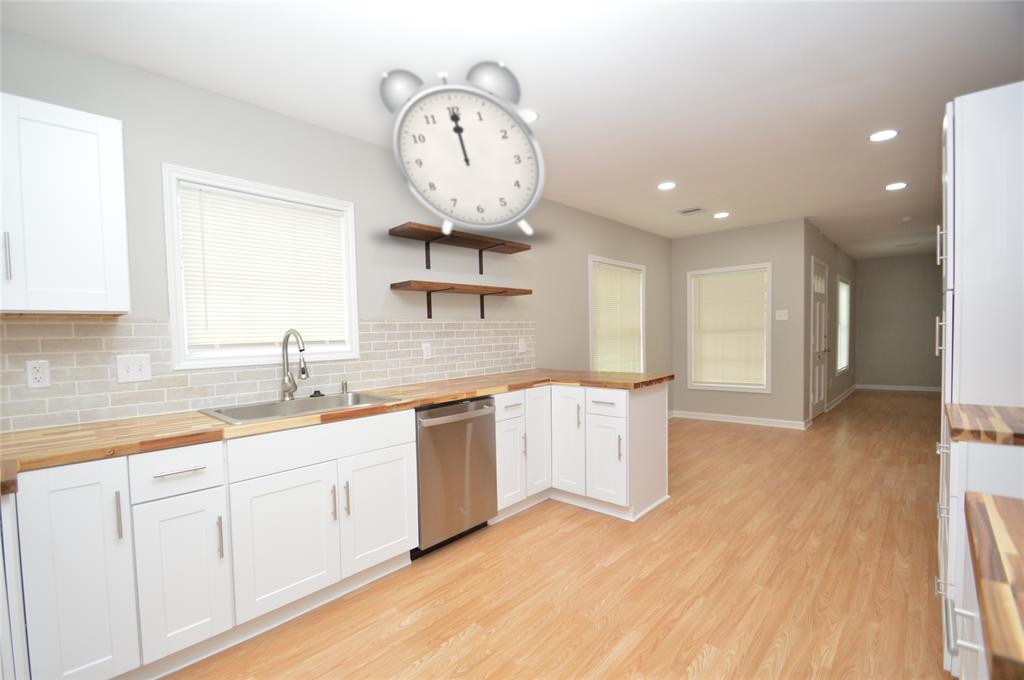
12:00
